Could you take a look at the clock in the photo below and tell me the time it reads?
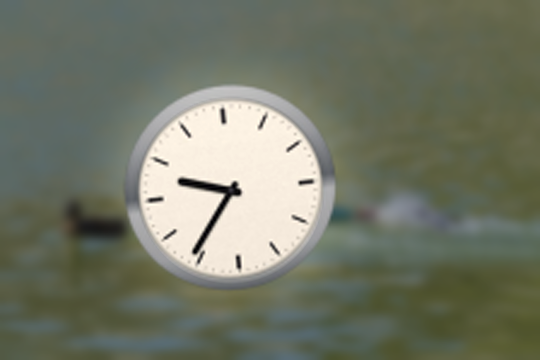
9:36
